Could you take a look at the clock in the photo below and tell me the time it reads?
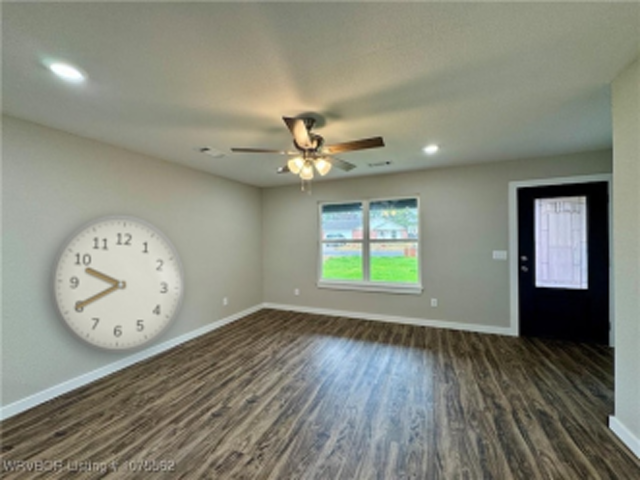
9:40
